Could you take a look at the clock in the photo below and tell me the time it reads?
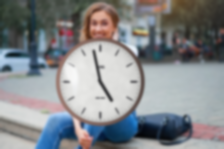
4:58
